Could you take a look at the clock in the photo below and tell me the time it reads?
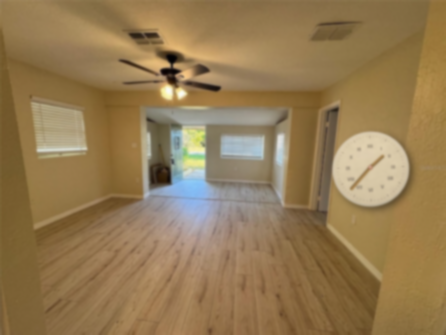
1:37
